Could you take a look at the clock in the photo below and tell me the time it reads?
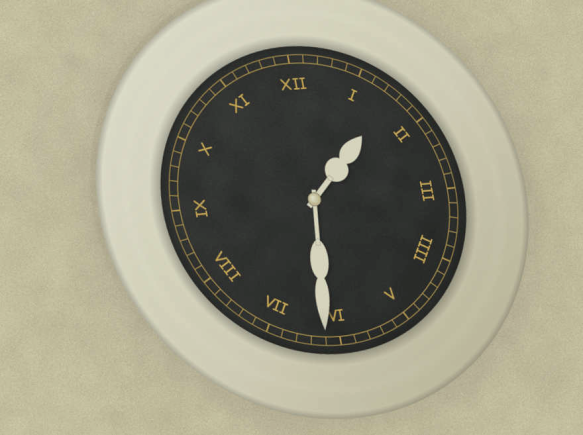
1:31
